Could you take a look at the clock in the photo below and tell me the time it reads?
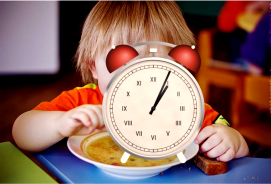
1:04
